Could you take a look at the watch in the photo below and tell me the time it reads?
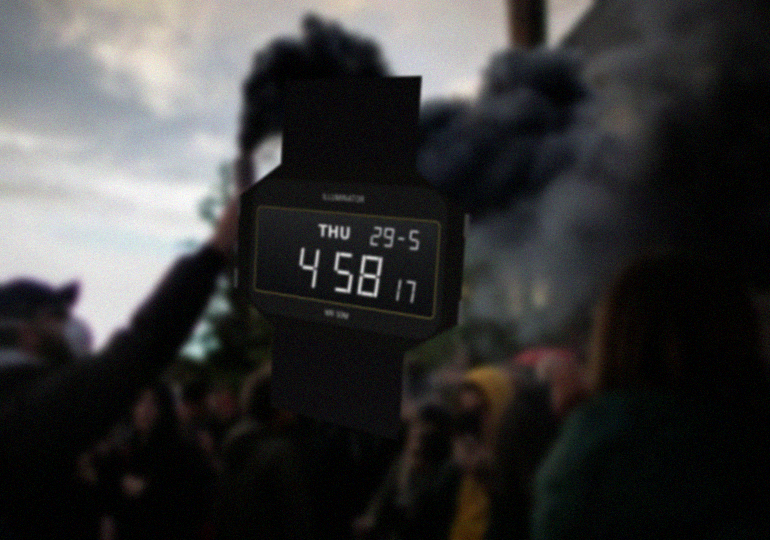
4:58:17
